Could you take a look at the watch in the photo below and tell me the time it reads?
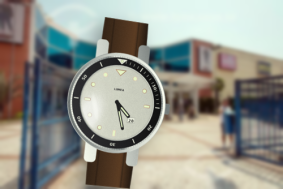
4:27
